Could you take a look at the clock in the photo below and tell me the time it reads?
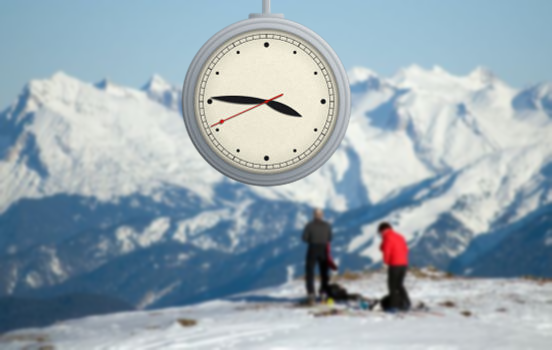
3:45:41
